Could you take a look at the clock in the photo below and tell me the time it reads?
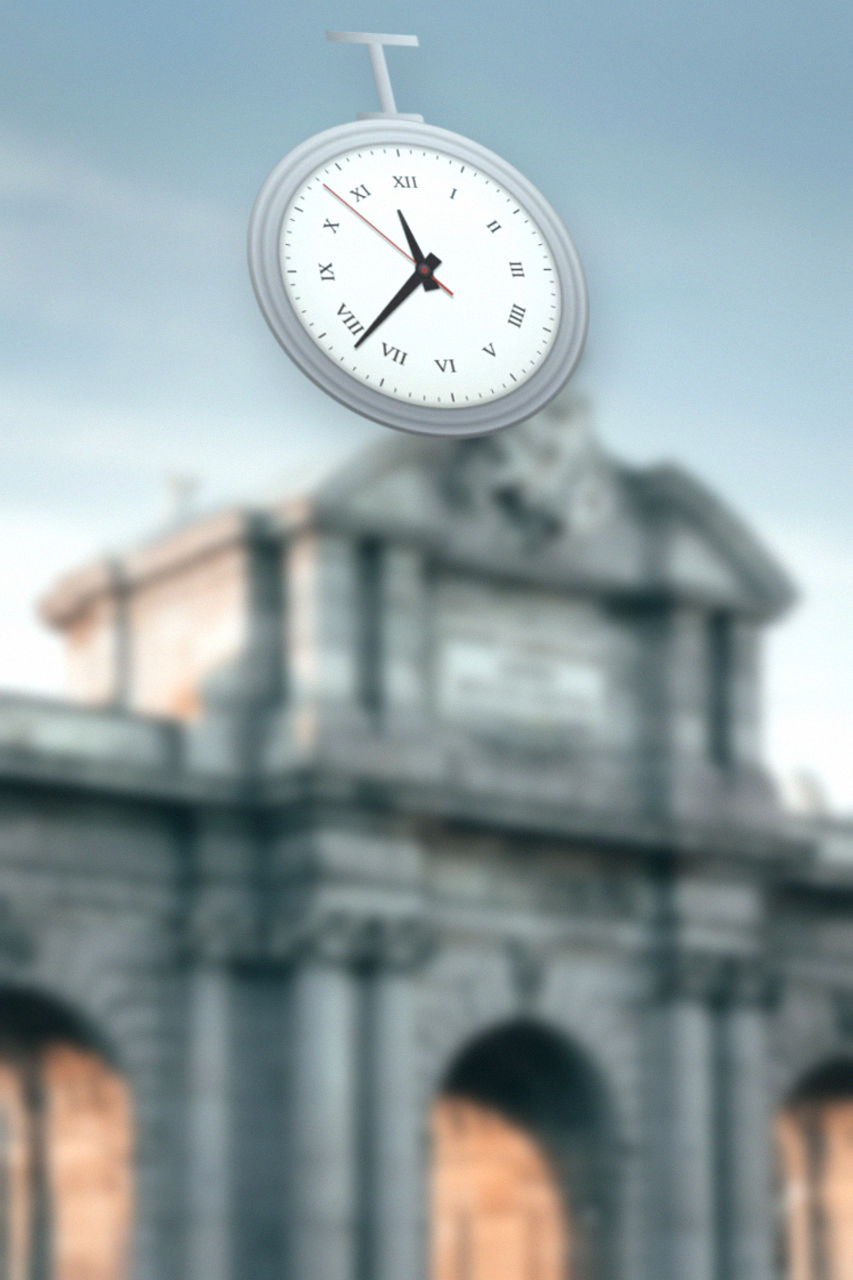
11:37:53
